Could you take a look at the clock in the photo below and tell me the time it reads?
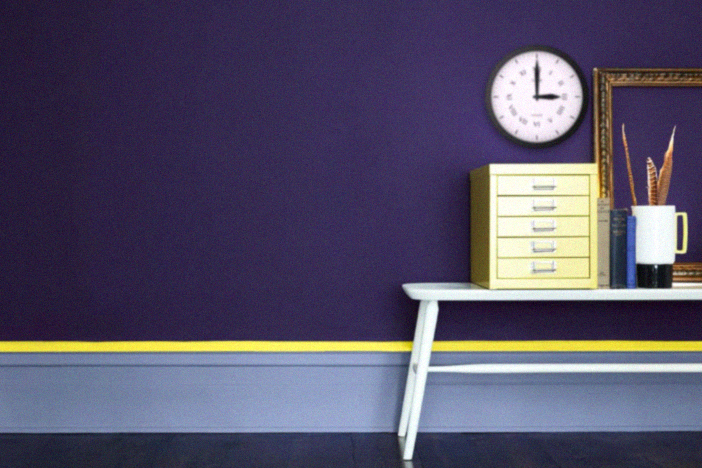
3:00
